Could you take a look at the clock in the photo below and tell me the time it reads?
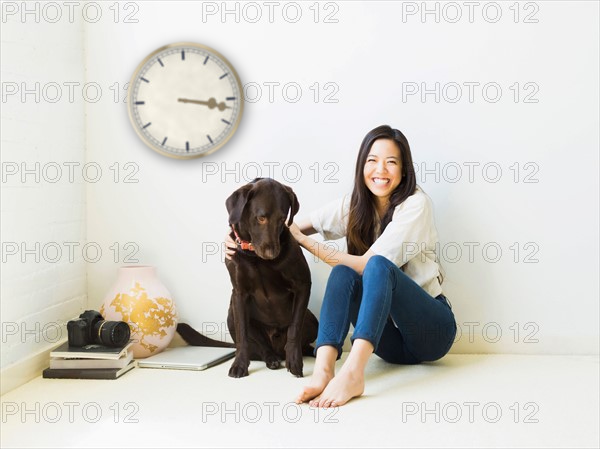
3:17
